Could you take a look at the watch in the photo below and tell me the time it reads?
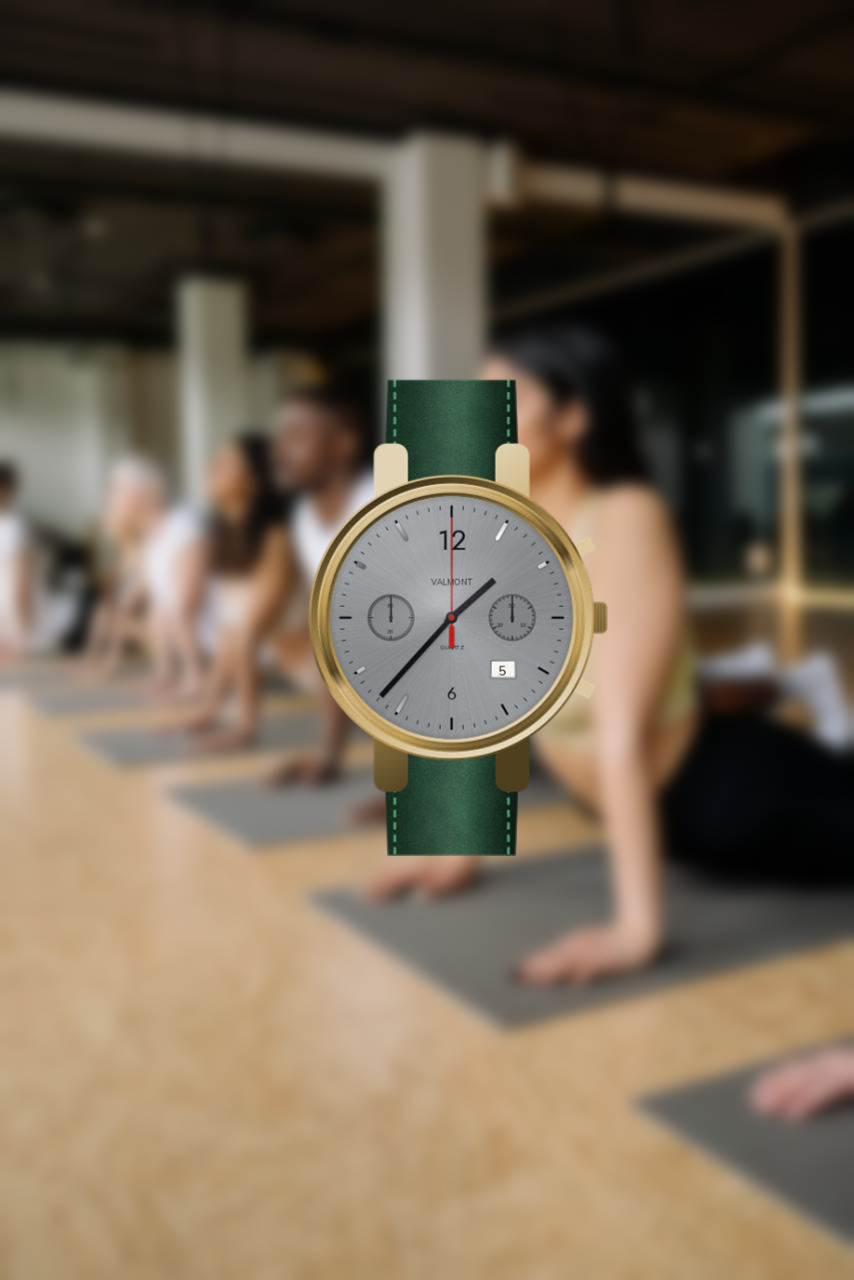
1:37
